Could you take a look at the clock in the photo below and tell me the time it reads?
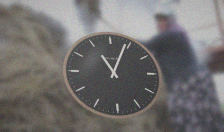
11:04
